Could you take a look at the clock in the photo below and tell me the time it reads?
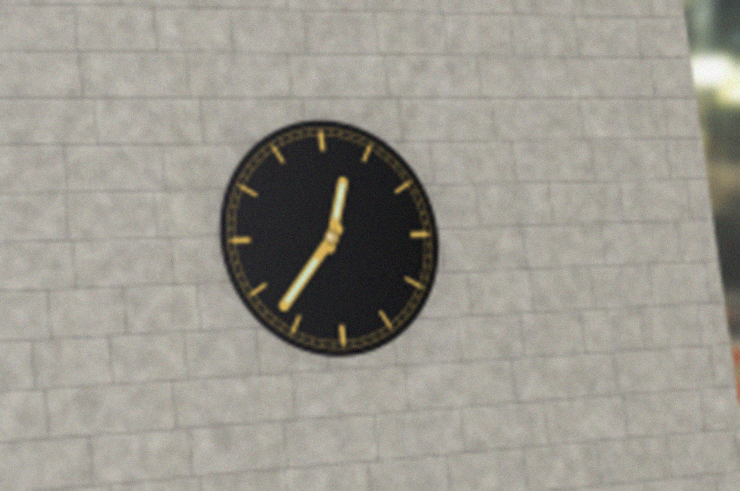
12:37
